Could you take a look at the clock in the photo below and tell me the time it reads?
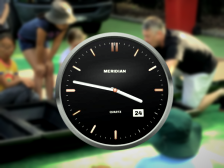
3:47
